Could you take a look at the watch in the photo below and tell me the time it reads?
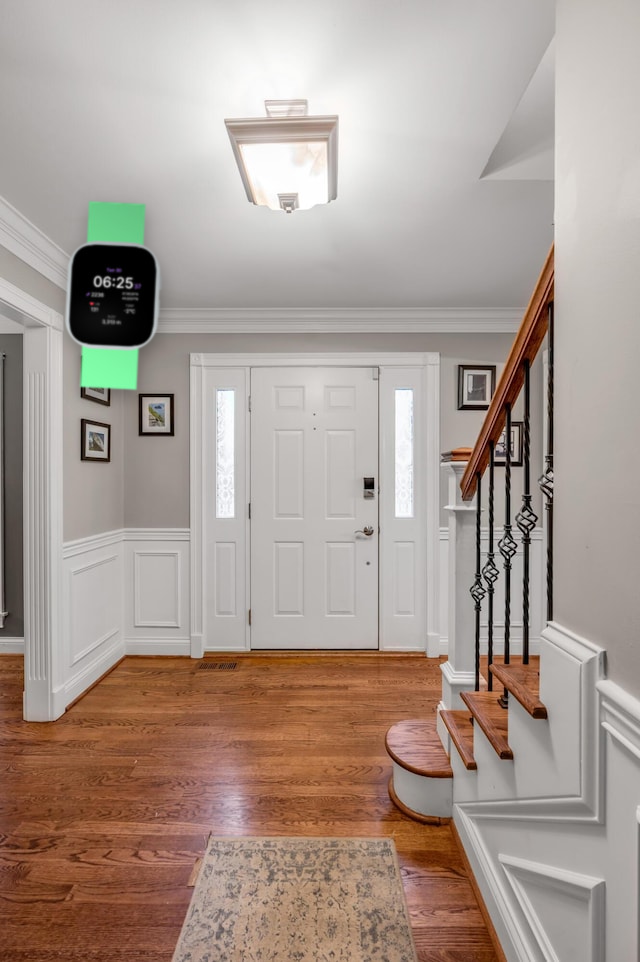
6:25
